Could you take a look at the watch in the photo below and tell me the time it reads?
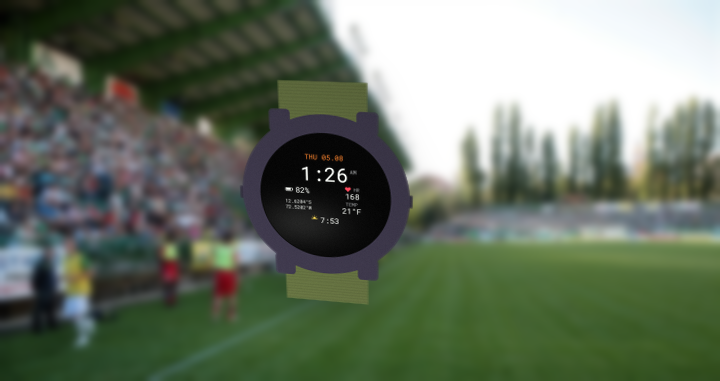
1:26
